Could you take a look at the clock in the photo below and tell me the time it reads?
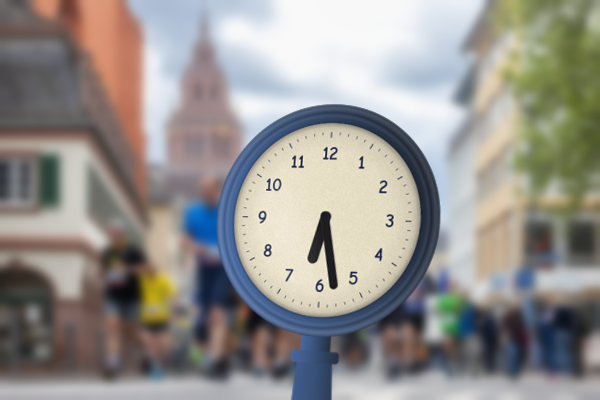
6:28
